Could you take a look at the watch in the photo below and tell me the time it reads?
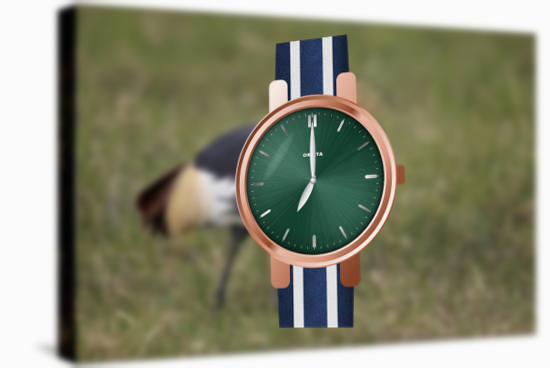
7:00
